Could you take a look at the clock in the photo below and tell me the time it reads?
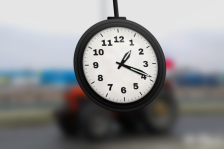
1:19
